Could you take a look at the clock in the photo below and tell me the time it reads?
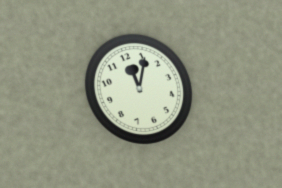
12:06
